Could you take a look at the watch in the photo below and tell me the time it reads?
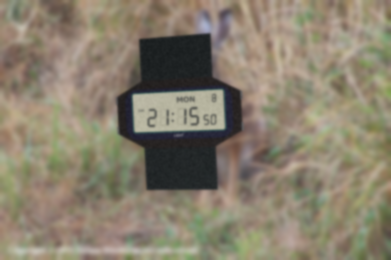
21:15
